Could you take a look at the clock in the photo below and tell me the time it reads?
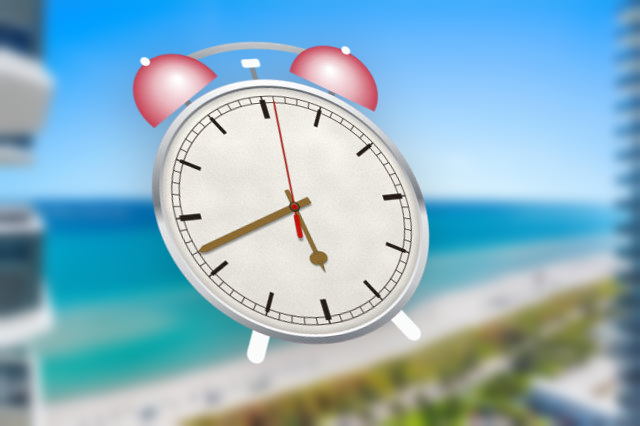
5:42:01
